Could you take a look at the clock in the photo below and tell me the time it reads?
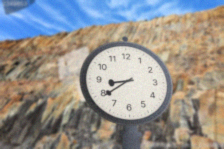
8:39
